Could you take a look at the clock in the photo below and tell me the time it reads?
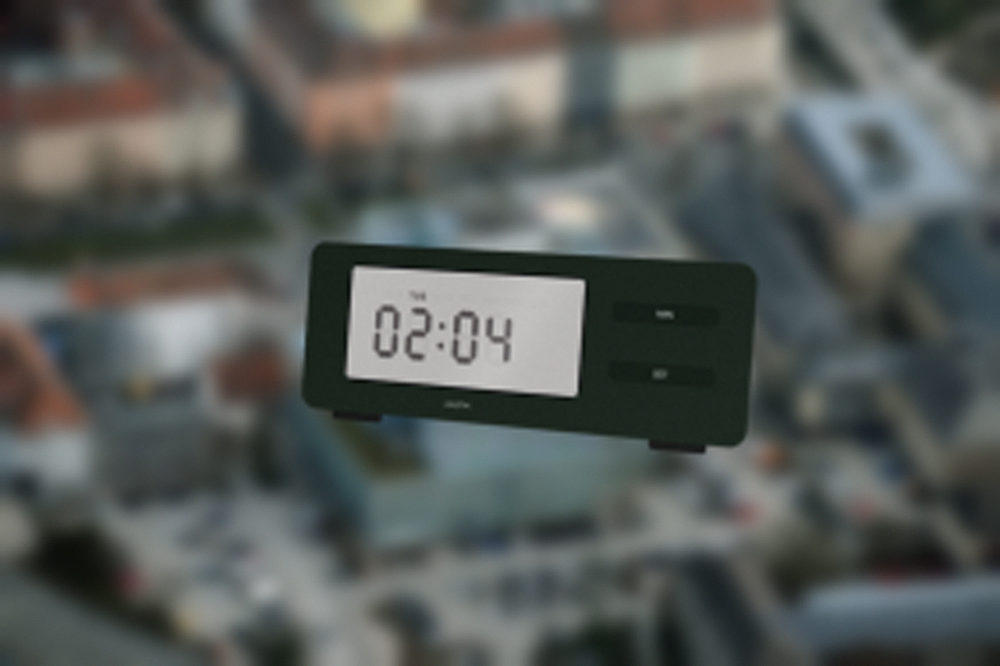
2:04
